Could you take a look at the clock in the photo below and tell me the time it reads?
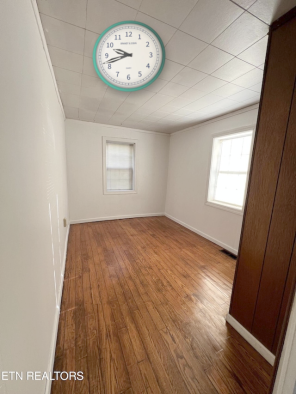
9:42
